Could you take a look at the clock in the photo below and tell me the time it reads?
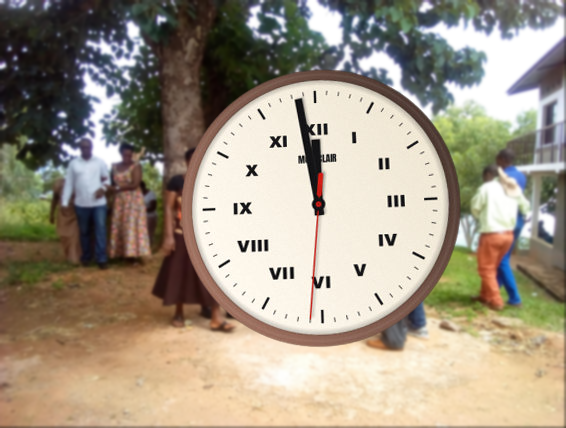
11:58:31
